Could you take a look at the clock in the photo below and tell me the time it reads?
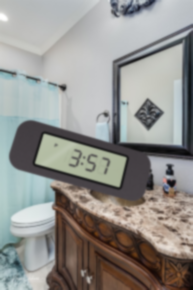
3:57
